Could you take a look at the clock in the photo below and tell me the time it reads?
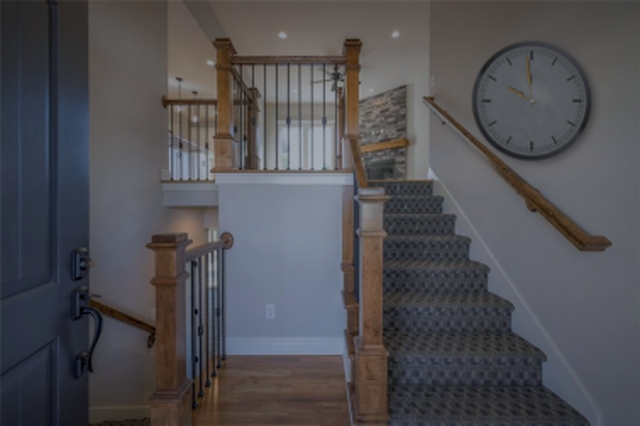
9:59
